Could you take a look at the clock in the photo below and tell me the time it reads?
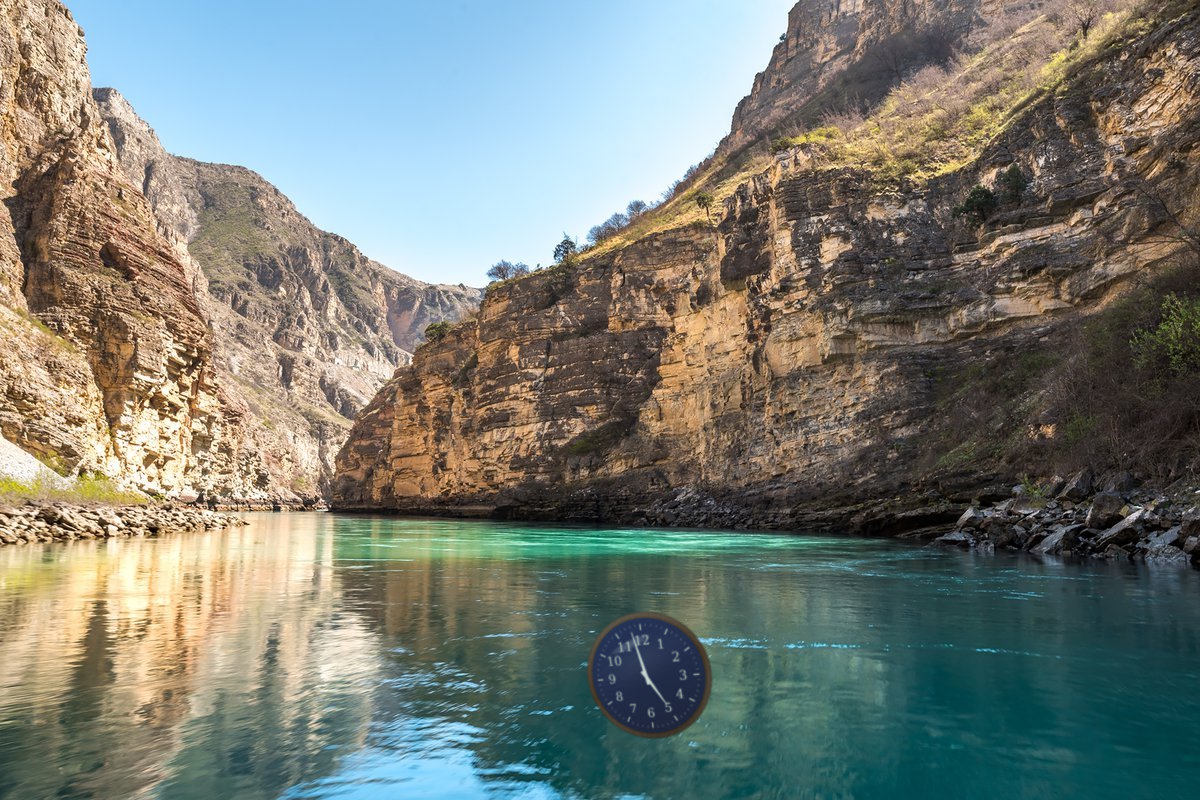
4:58
